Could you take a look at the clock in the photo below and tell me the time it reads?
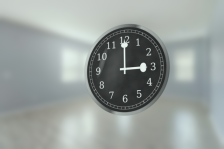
3:00
